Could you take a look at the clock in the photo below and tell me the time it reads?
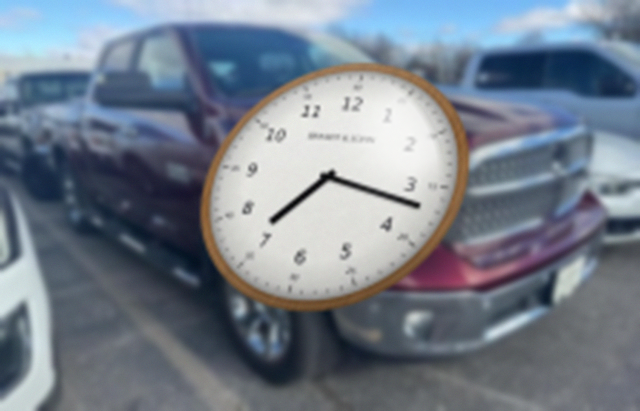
7:17
